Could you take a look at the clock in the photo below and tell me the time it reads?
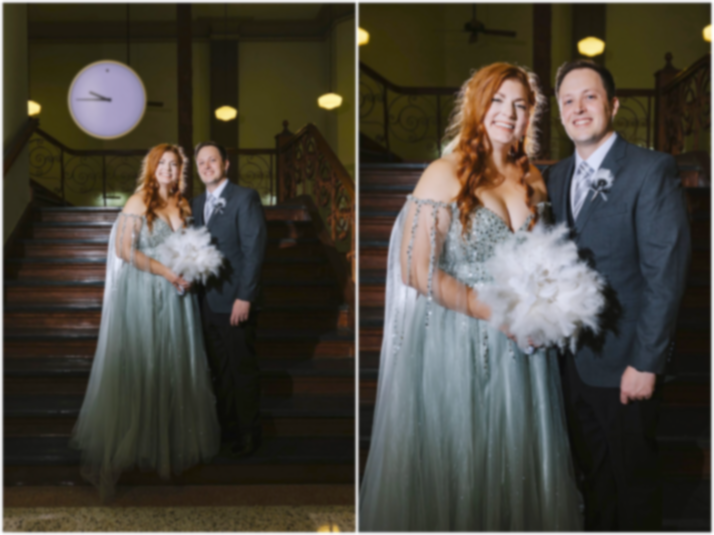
9:45
